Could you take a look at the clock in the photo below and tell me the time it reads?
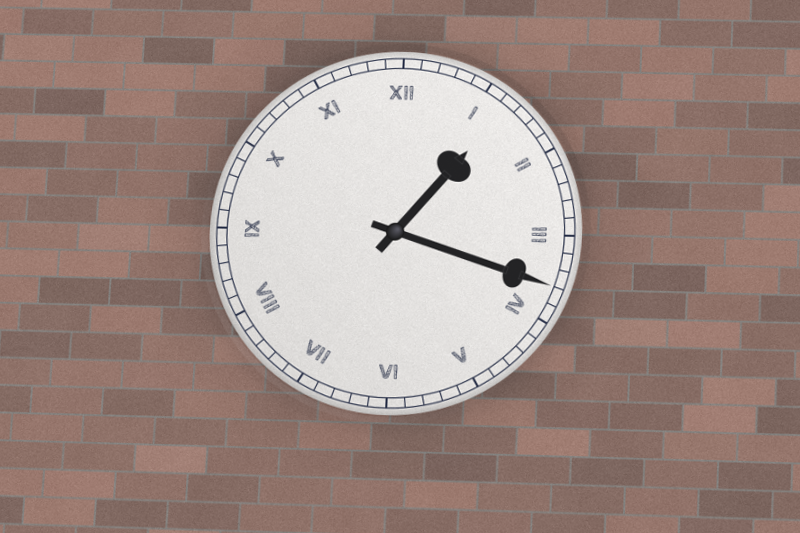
1:18
